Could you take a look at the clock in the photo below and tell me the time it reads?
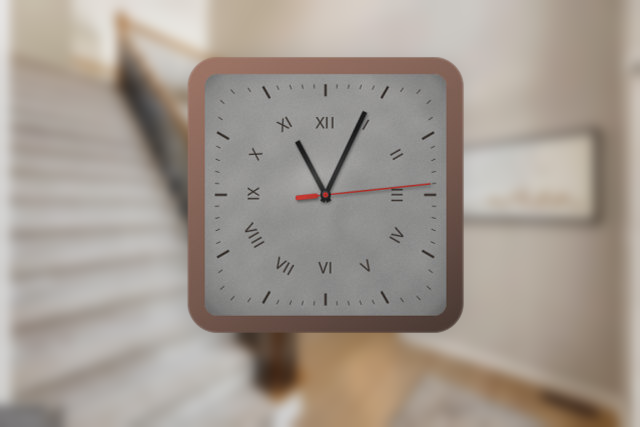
11:04:14
